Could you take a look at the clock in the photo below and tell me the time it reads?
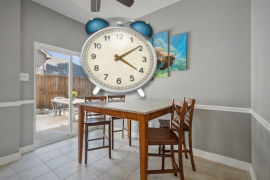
4:09
